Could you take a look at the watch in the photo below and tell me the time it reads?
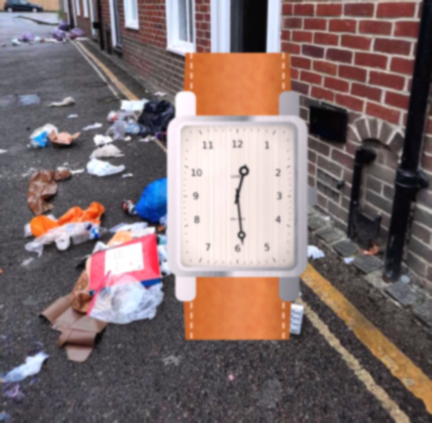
12:29
